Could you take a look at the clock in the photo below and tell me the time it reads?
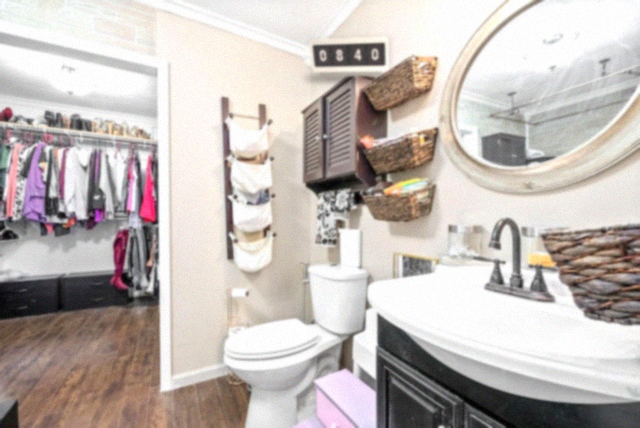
8:40
